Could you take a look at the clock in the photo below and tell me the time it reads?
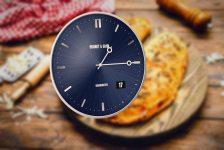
1:15
